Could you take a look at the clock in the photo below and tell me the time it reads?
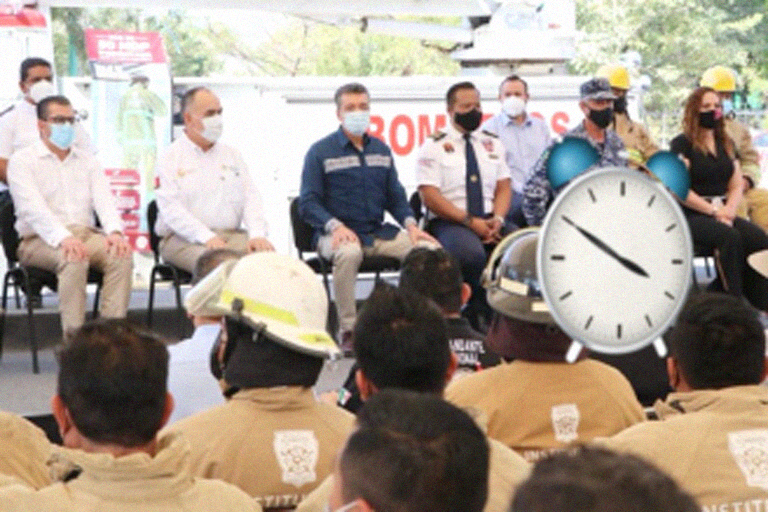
3:50
